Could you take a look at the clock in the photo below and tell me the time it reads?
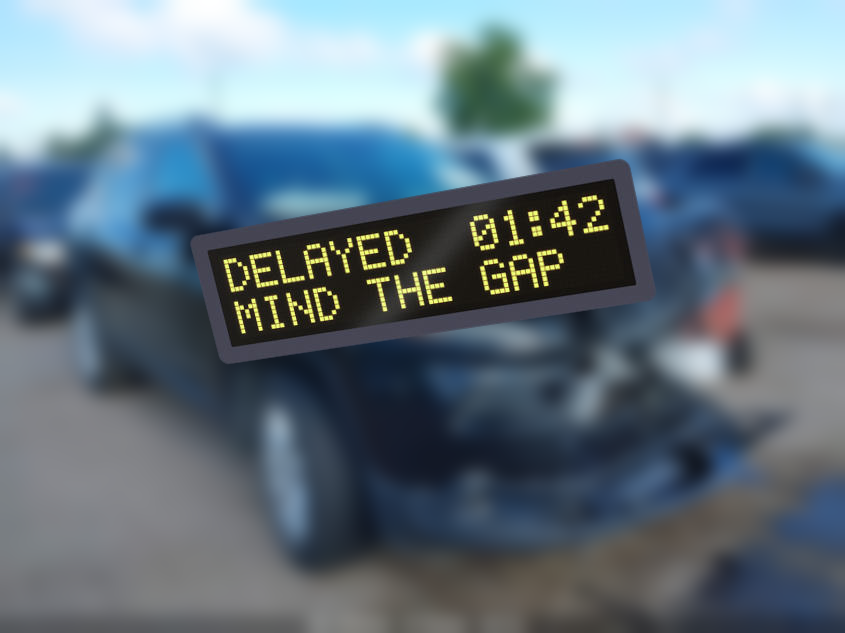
1:42
